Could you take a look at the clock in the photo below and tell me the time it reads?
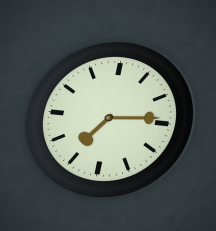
7:14
